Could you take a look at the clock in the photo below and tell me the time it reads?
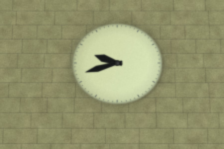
9:42
